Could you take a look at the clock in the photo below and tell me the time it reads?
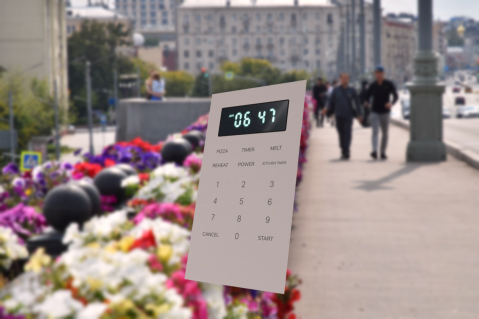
6:47
